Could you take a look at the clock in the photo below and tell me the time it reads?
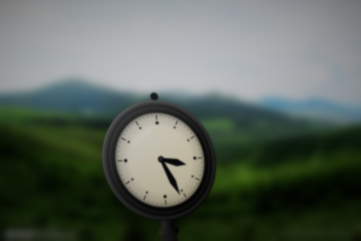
3:26
